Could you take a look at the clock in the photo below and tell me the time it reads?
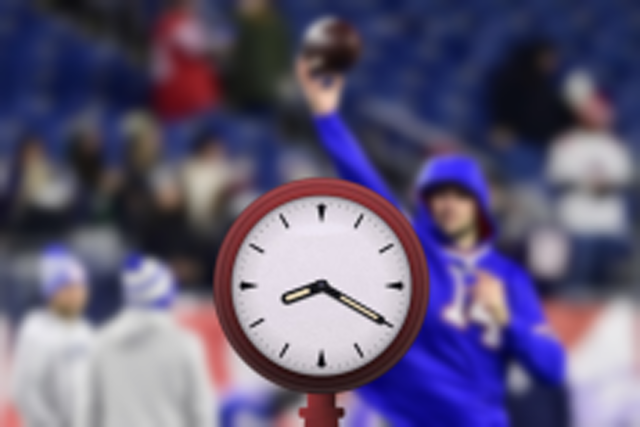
8:20
